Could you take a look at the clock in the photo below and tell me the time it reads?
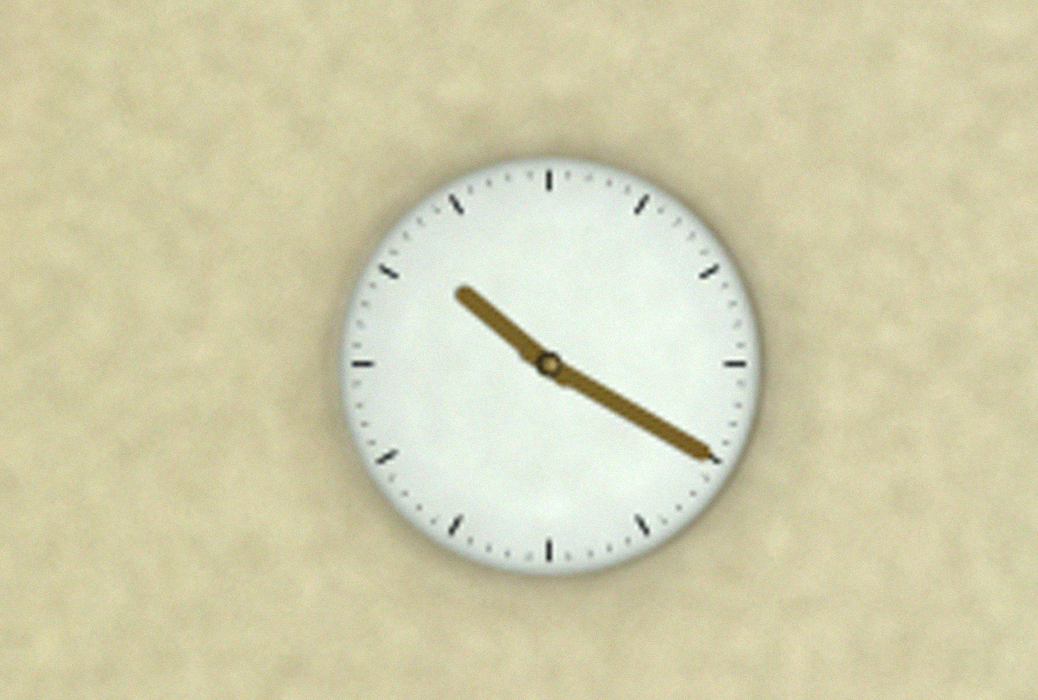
10:20
